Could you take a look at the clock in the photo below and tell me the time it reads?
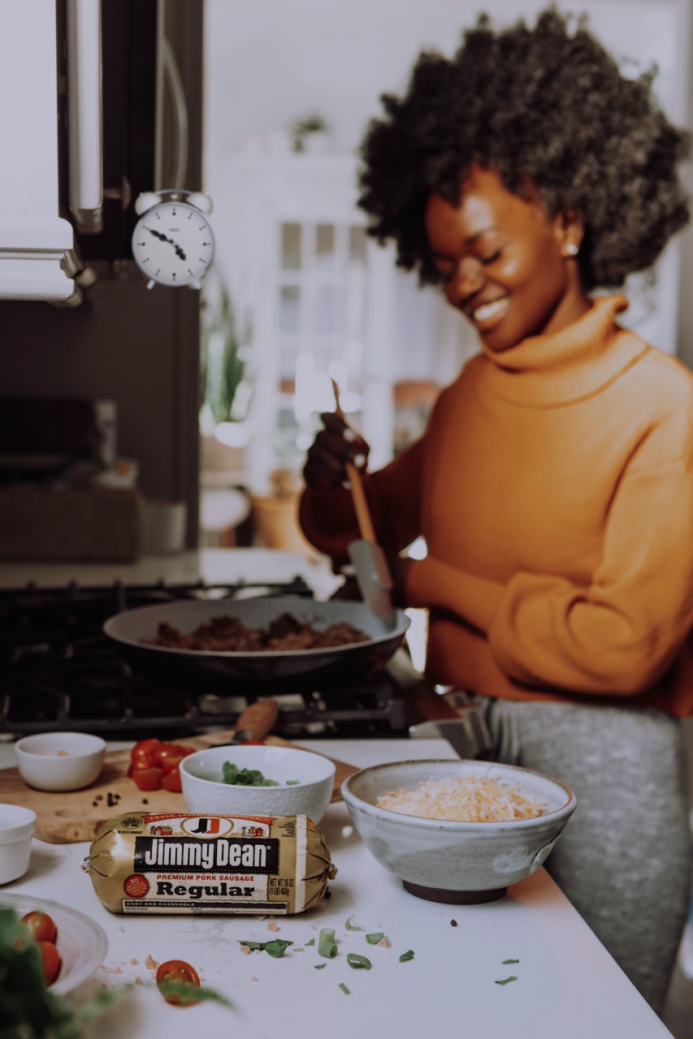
4:50
